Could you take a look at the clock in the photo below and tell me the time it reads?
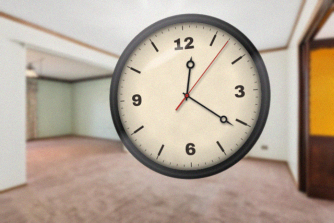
12:21:07
